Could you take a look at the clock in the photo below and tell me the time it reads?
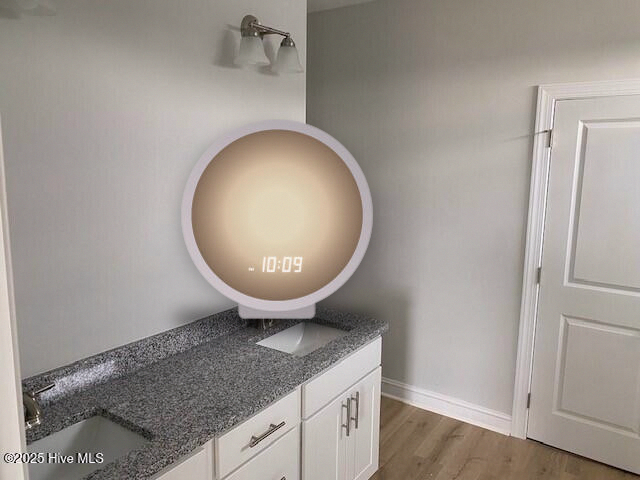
10:09
